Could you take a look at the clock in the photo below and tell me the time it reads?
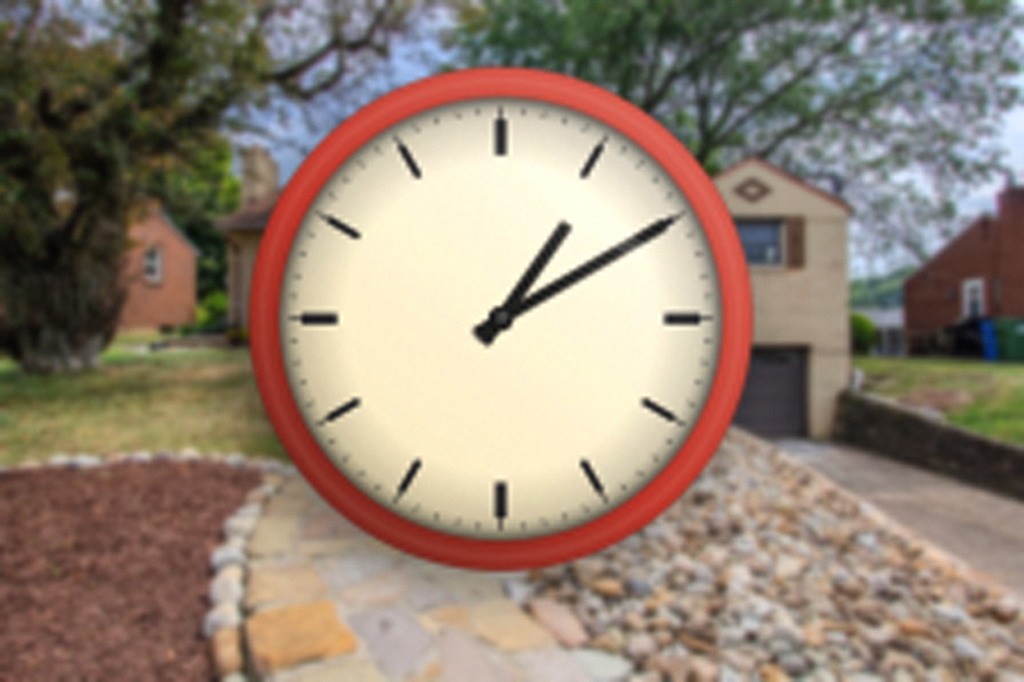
1:10
